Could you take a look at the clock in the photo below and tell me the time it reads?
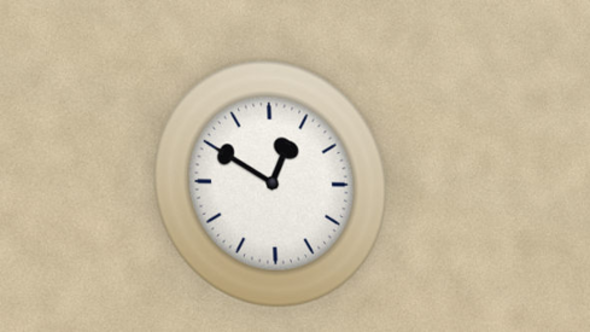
12:50
